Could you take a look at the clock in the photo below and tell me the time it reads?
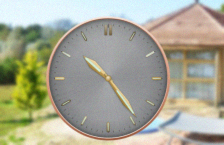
10:24
